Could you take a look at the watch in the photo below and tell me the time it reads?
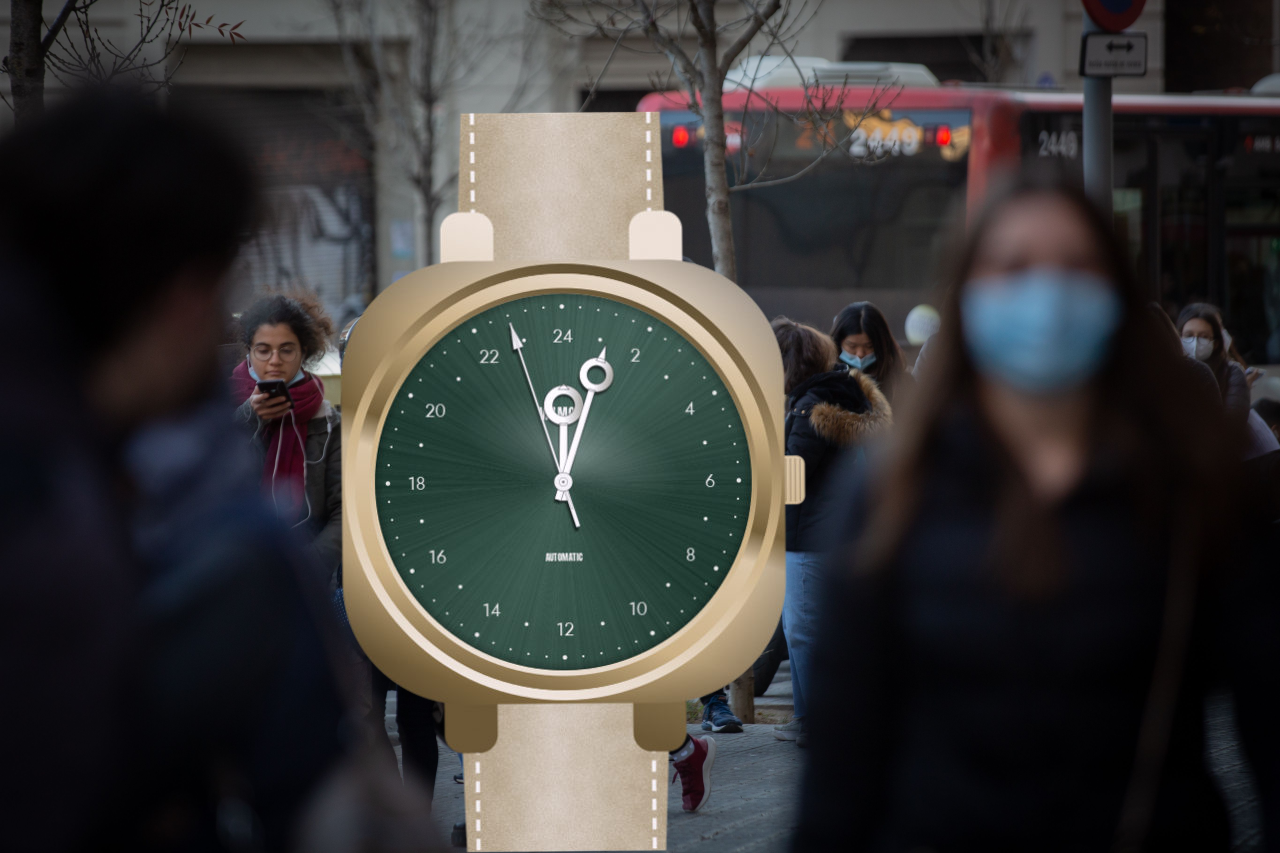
0:02:57
